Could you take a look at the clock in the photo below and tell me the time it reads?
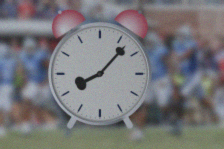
8:07
